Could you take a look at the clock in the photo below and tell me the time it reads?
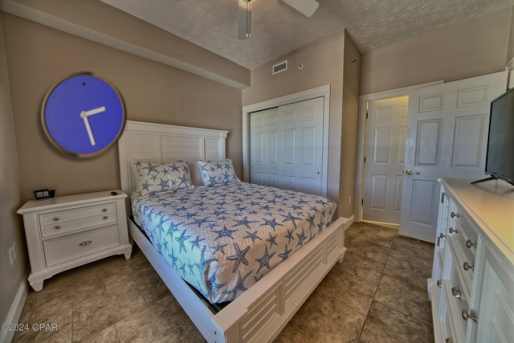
2:27
